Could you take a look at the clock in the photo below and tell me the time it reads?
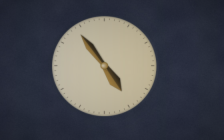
4:54
